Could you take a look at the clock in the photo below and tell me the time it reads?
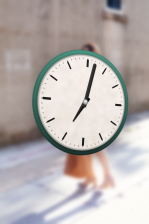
7:02
